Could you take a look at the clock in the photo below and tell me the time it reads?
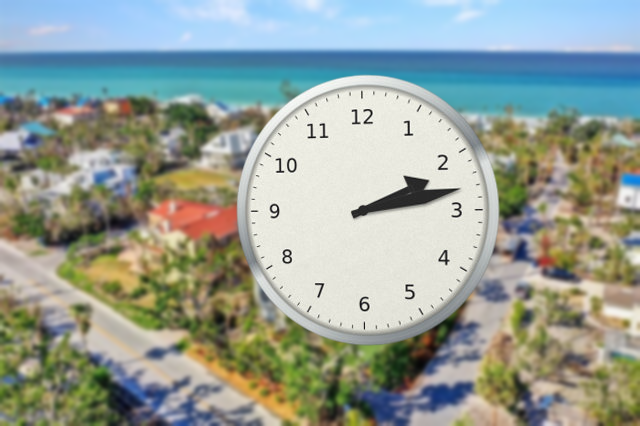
2:13
